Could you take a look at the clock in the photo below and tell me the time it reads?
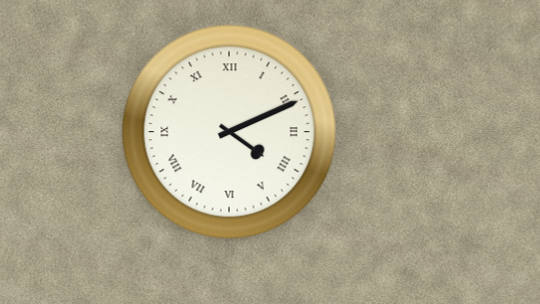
4:11
